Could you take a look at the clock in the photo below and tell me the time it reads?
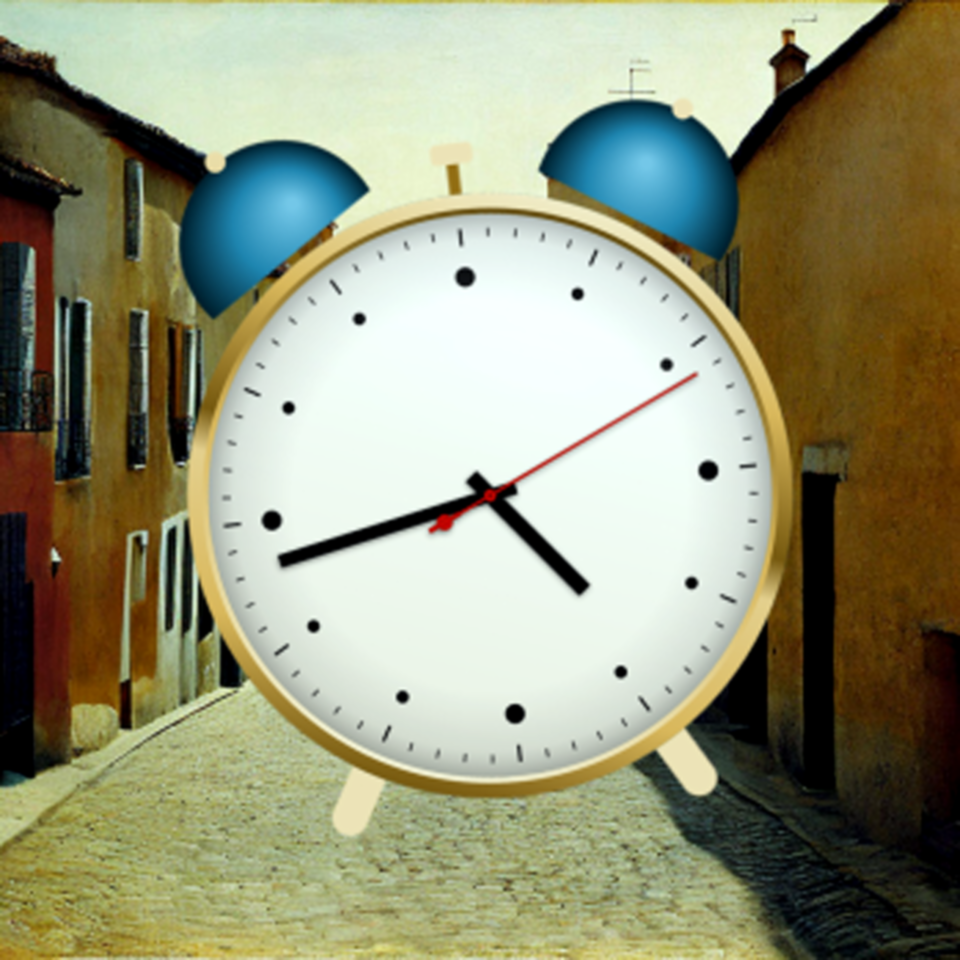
4:43:11
